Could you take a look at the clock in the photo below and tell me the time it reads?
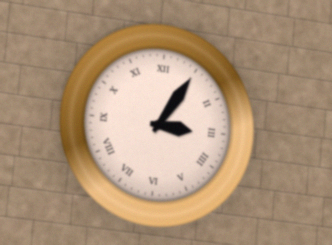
3:05
